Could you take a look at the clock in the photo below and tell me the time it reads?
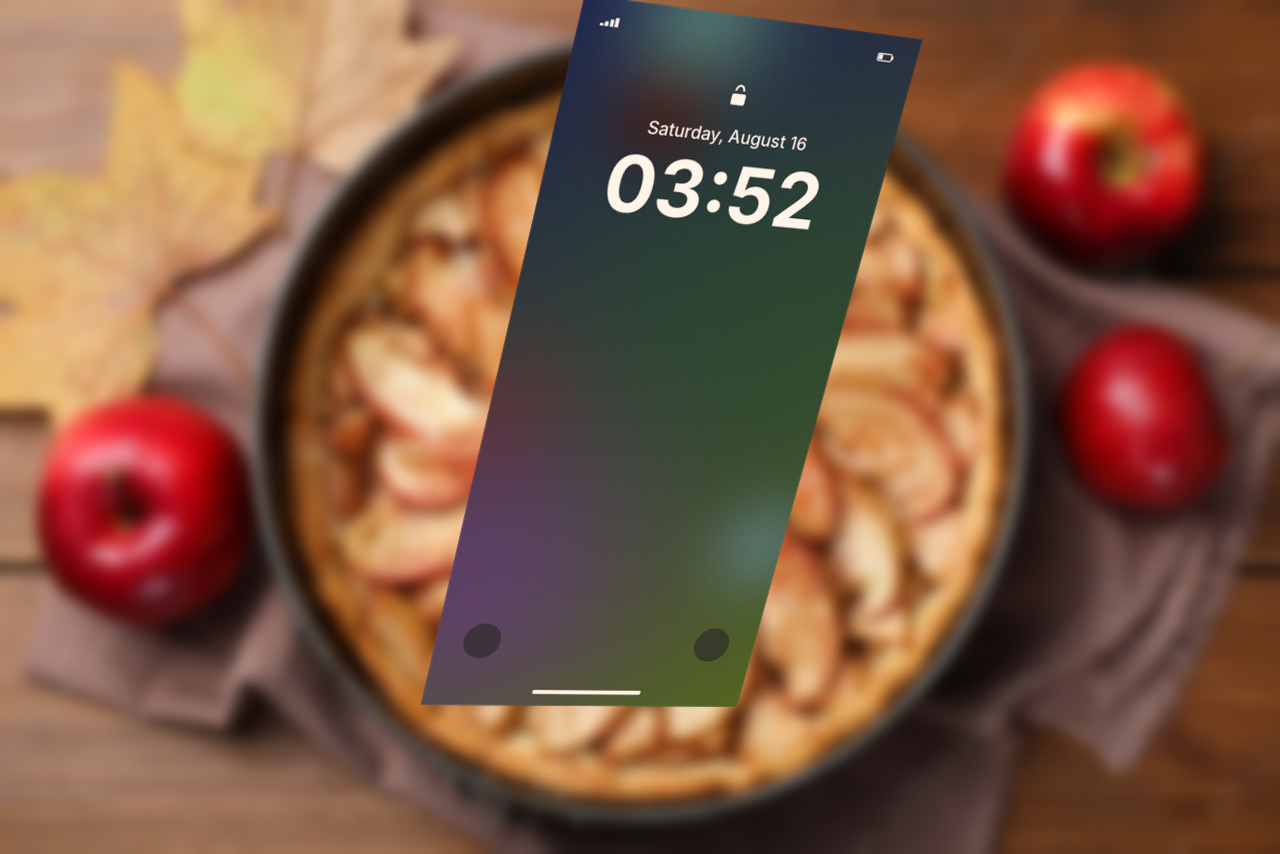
3:52
